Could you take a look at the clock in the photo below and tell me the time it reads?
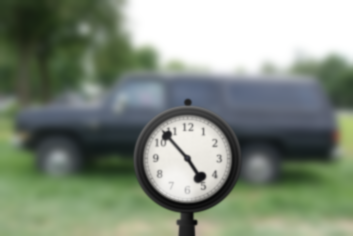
4:53
